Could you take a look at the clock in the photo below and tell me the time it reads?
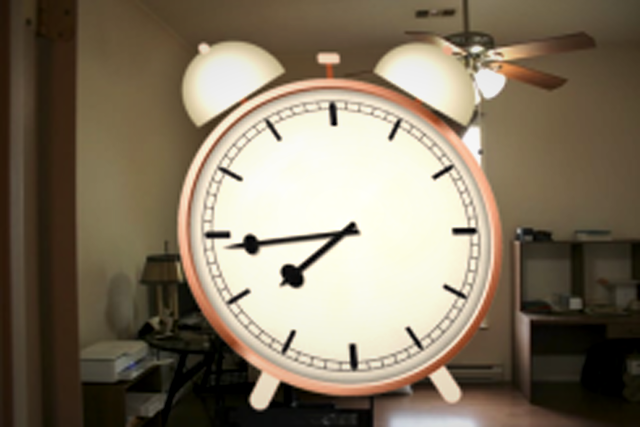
7:44
